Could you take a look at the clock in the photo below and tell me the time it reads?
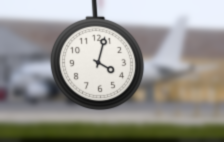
4:03
